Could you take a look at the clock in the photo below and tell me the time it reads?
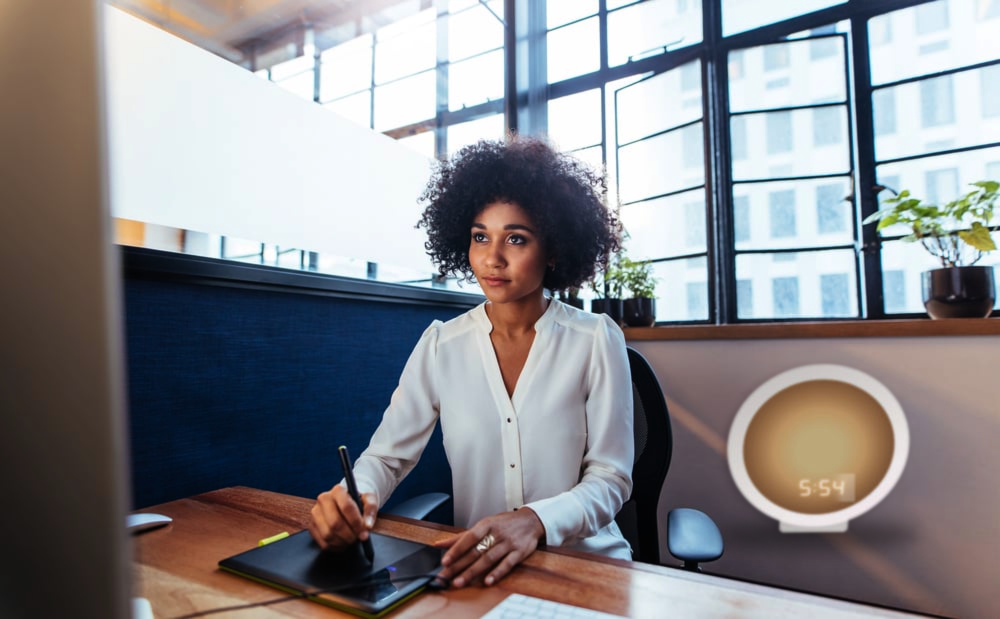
5:54
